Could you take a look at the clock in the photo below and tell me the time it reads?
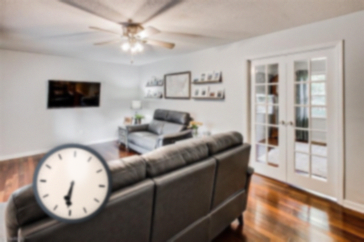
6:31
